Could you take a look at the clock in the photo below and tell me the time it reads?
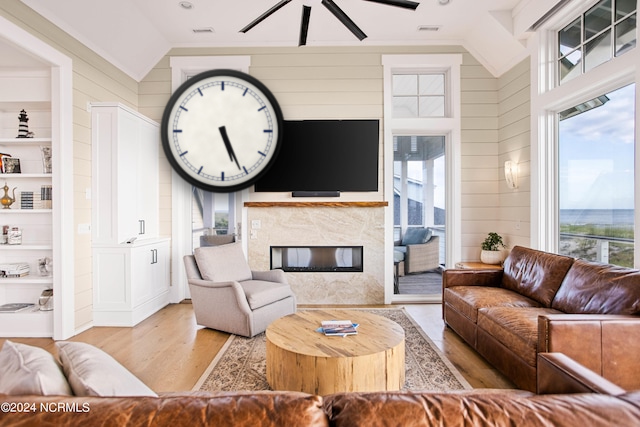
5:26
